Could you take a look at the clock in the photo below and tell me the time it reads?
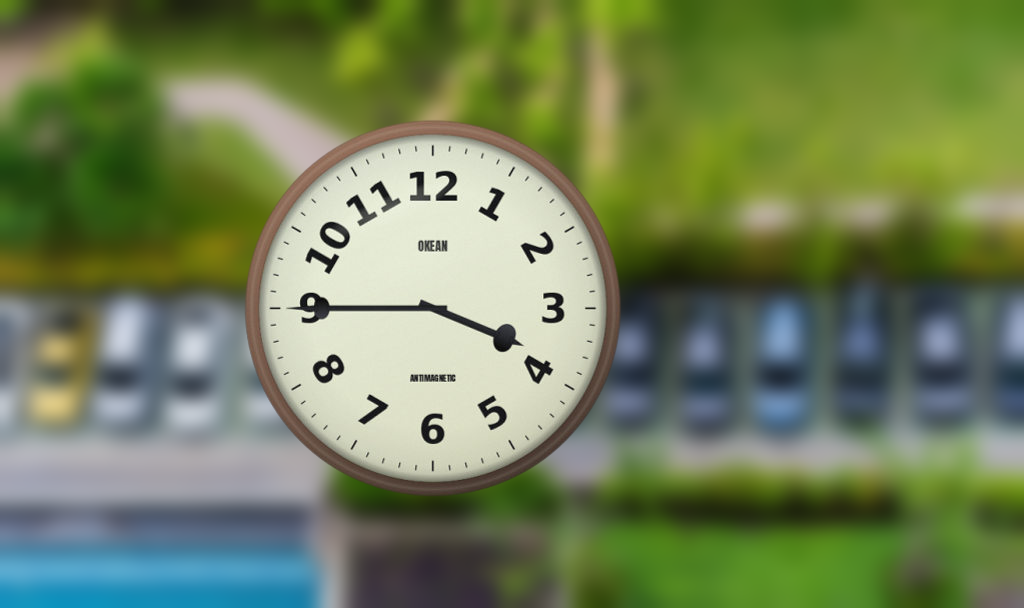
3:45
